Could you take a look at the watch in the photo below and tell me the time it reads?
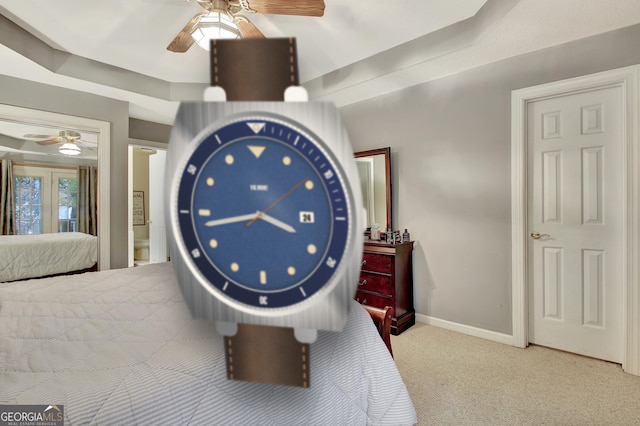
3:43:09
